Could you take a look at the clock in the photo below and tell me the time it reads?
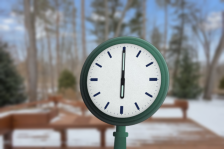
6:00
